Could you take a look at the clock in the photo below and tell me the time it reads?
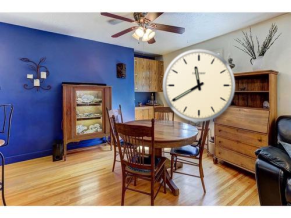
11:40
